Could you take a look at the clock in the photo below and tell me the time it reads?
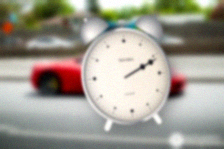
2:11
